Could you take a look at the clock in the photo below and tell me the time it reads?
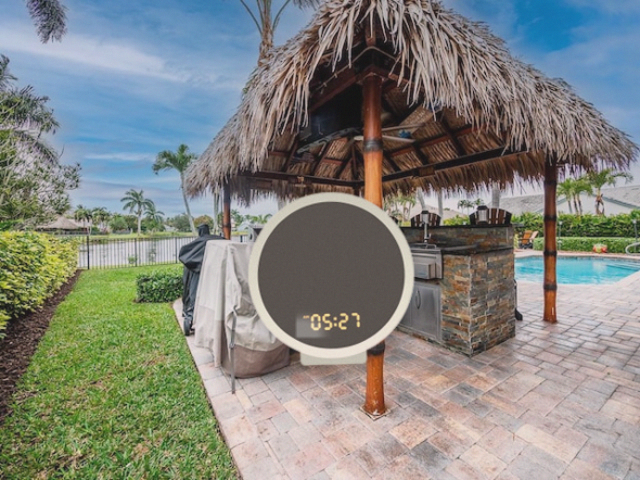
5:27
